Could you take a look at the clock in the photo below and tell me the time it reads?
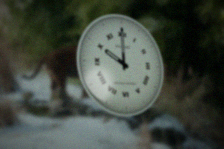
10:00
